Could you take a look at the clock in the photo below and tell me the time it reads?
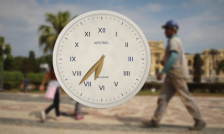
6:37
